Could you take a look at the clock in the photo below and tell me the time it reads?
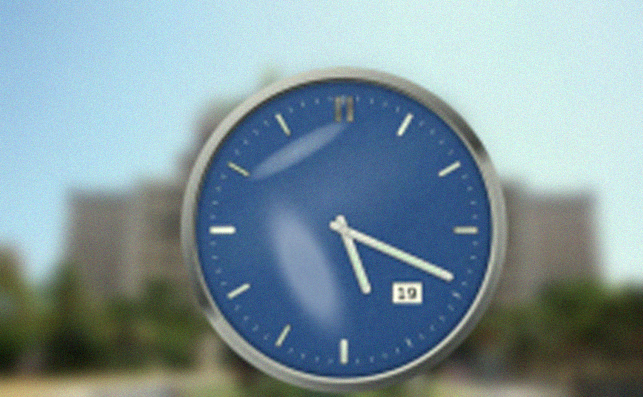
5:19
